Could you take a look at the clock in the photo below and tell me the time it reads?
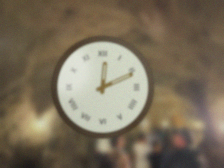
12:11
